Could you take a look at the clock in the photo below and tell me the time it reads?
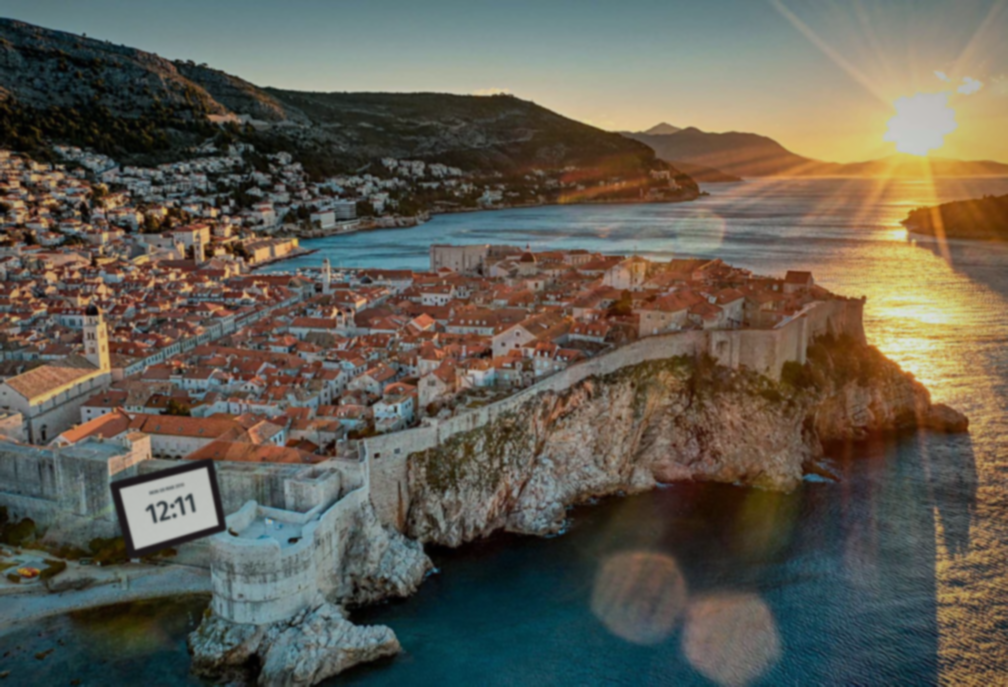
12:11
